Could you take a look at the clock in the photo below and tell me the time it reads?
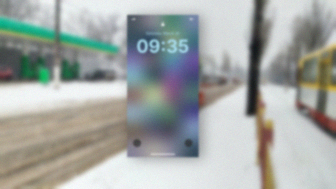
9:35
